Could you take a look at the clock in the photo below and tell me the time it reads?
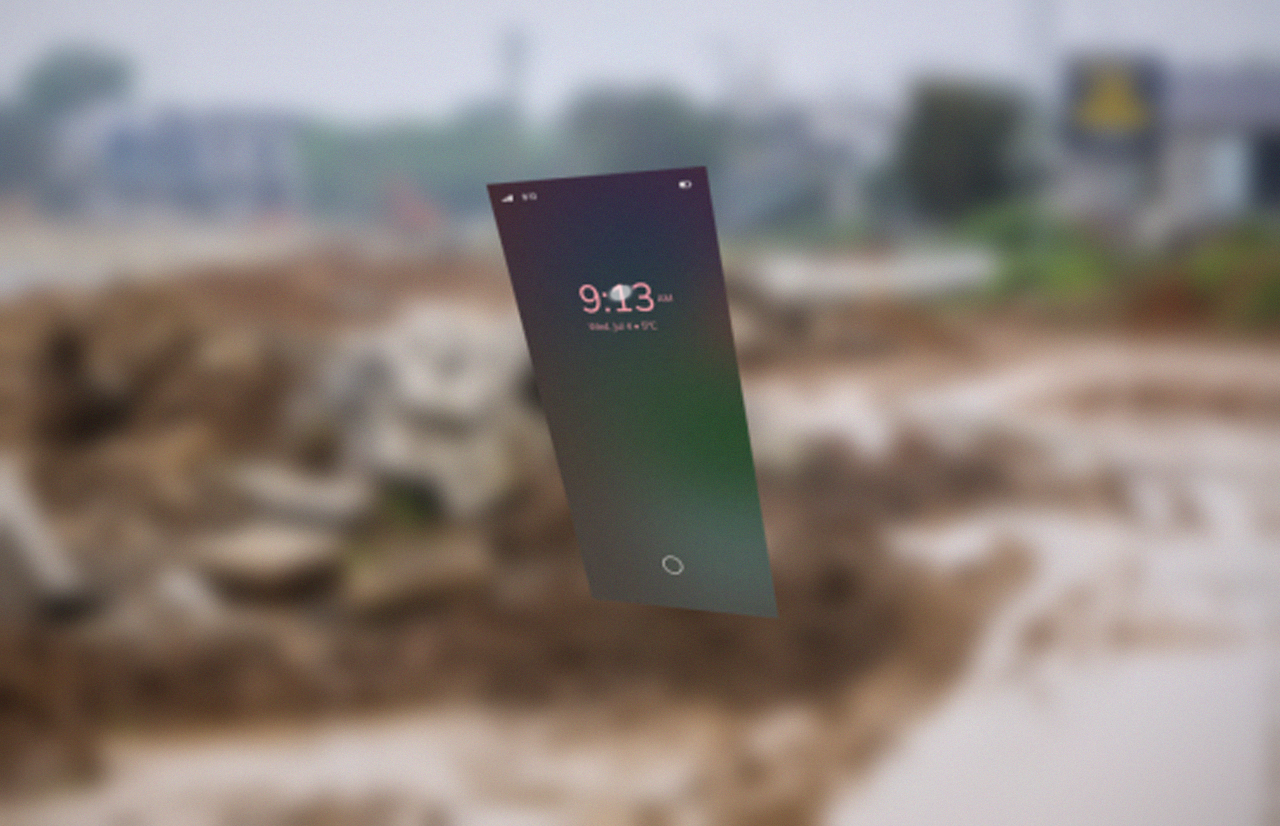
9:13
